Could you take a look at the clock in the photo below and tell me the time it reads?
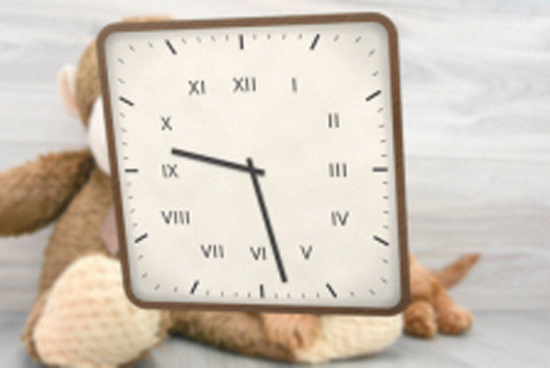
9:28
